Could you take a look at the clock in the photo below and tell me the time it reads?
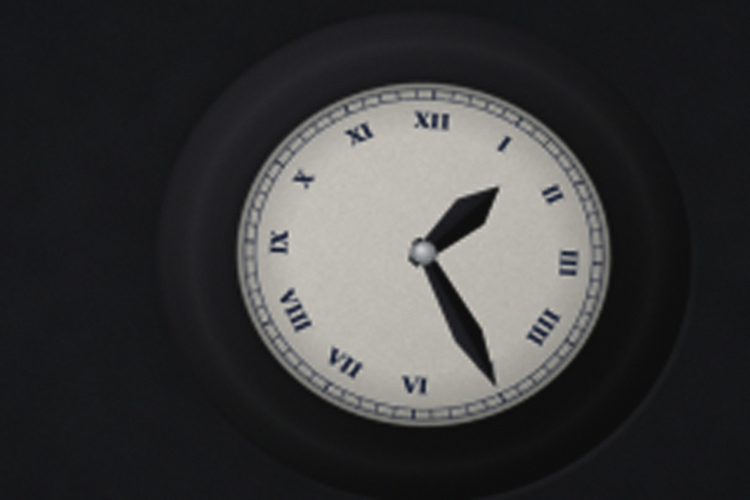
1:25
